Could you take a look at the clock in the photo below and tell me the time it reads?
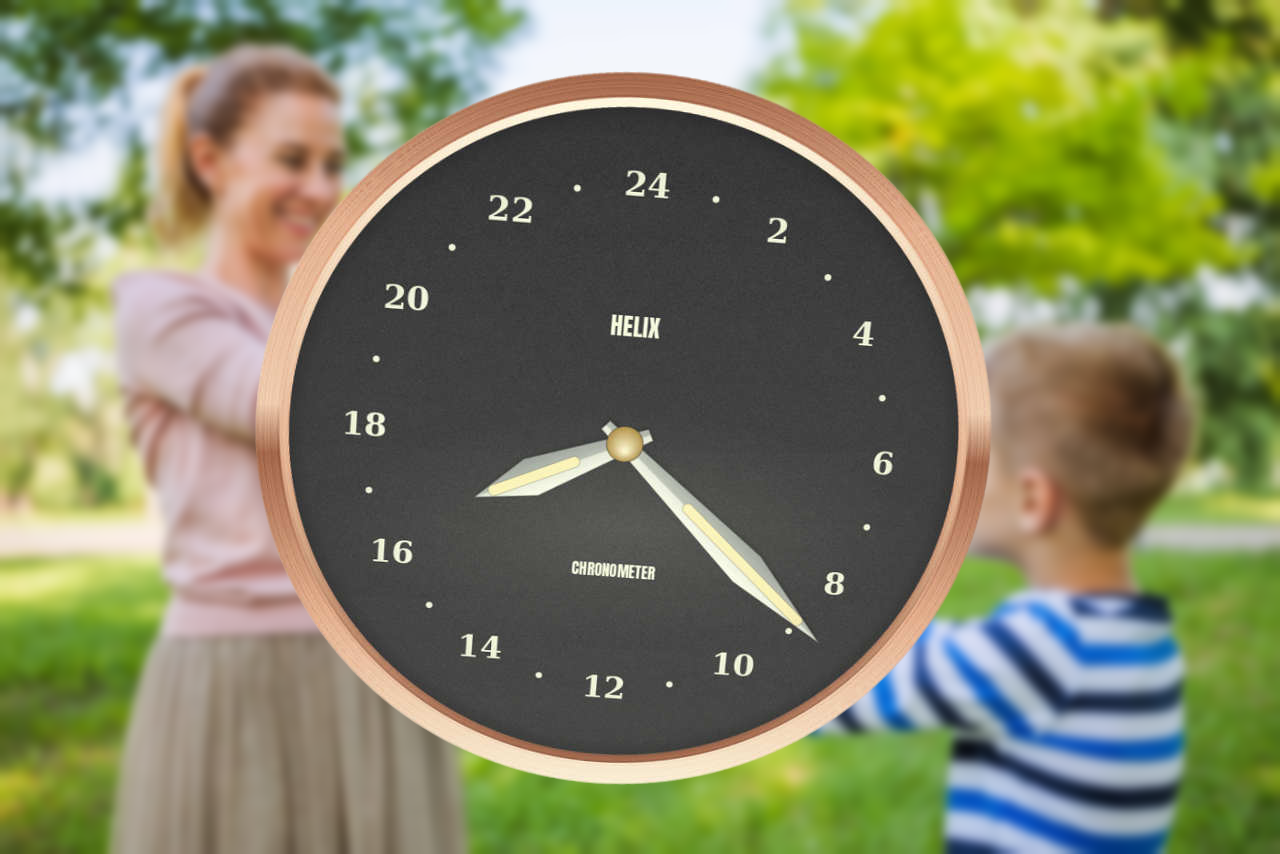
16:22
